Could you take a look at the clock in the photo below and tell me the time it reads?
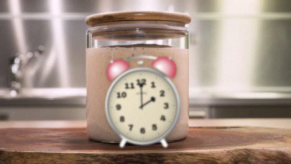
2:00
